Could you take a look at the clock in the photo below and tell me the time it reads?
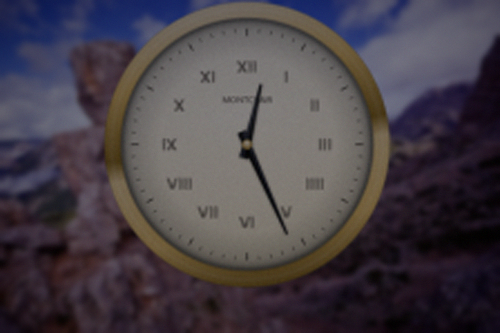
12:26
